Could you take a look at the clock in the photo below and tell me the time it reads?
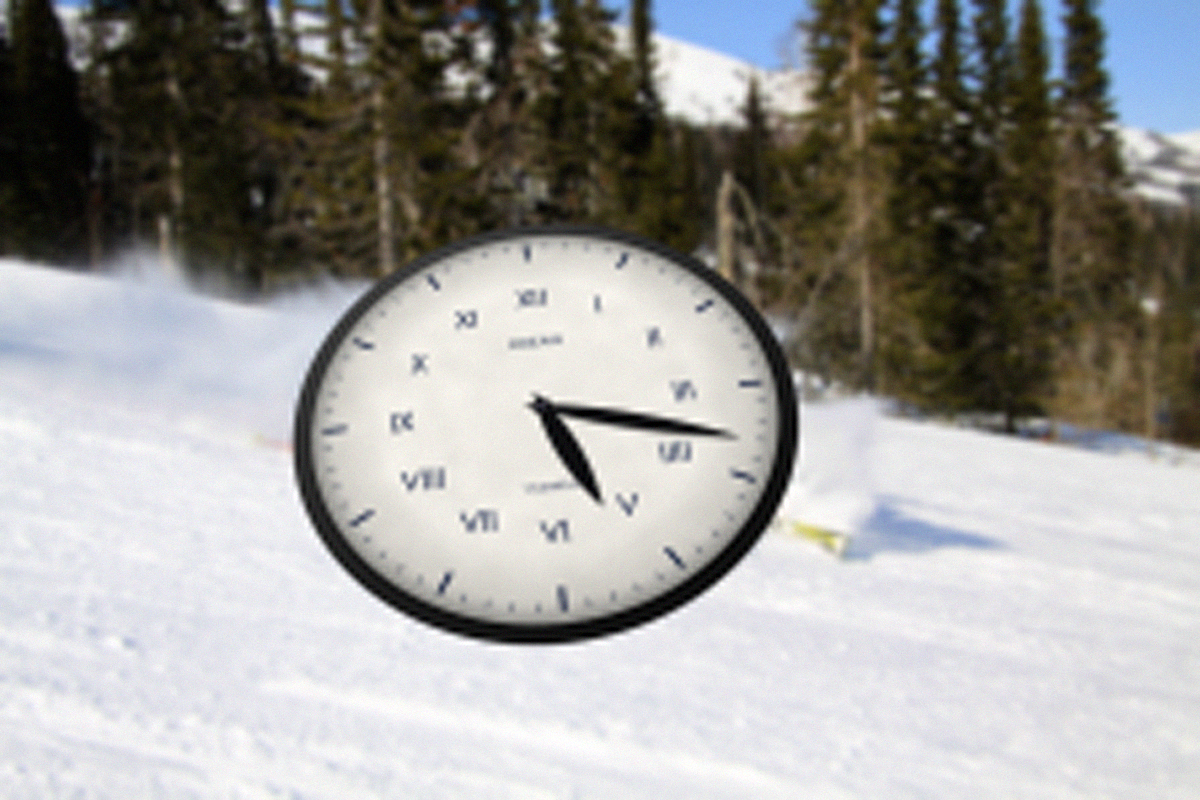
5:18
